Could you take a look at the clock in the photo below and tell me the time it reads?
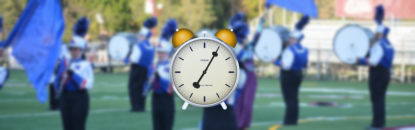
7:05
